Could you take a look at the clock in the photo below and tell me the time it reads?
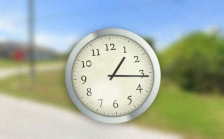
1:16
